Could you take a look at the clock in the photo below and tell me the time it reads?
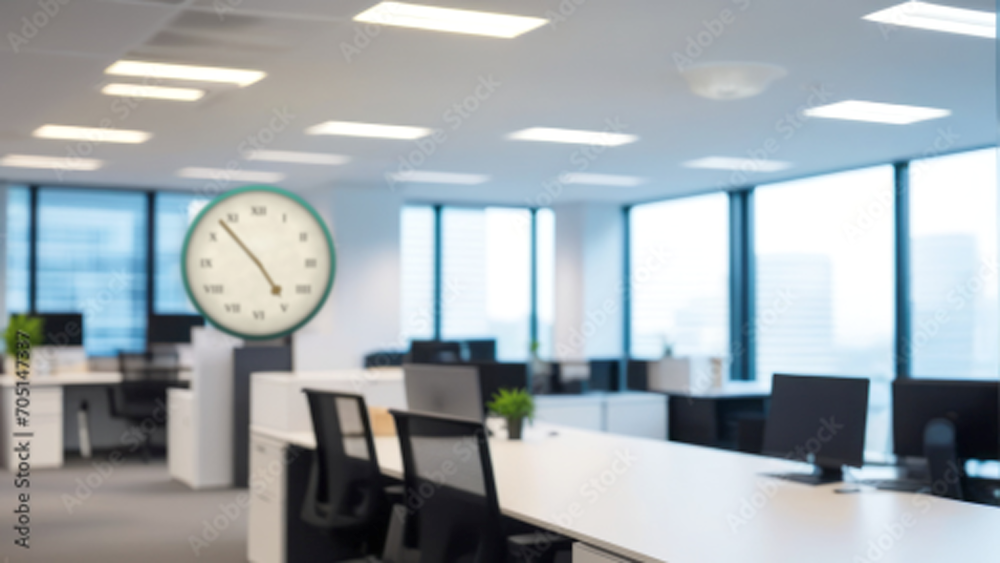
4:53
